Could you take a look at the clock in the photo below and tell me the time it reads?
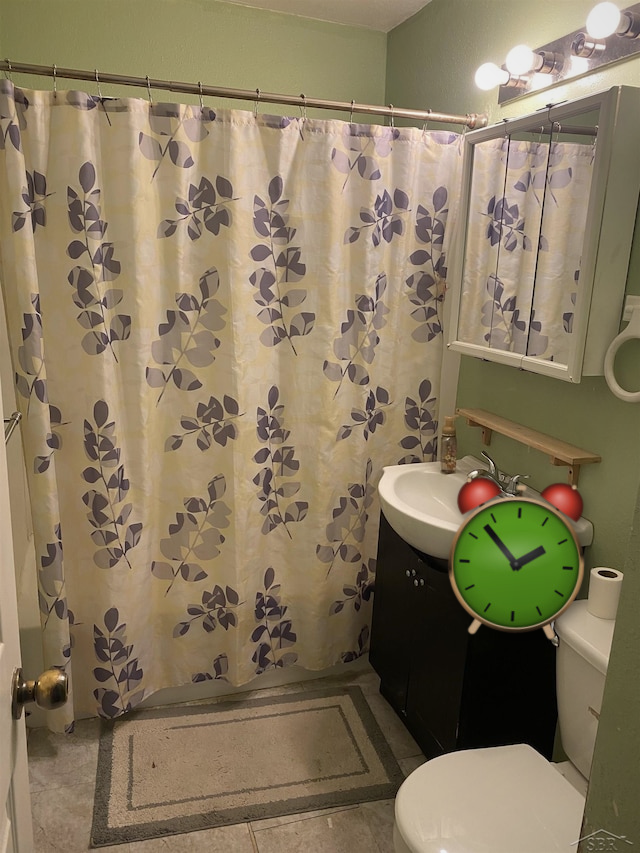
1:53
